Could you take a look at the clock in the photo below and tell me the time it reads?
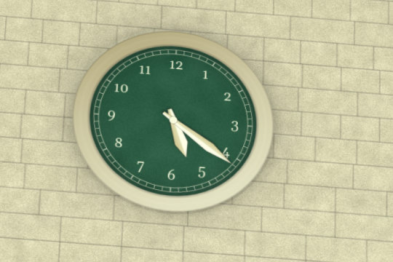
5:21
